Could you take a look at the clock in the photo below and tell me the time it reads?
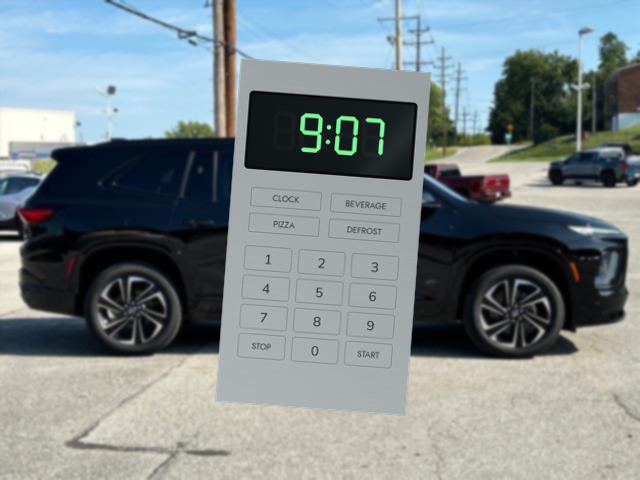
9:07
